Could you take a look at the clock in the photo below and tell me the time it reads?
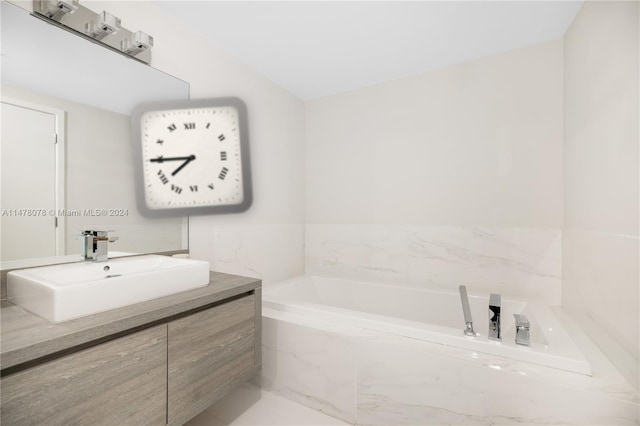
7:45
